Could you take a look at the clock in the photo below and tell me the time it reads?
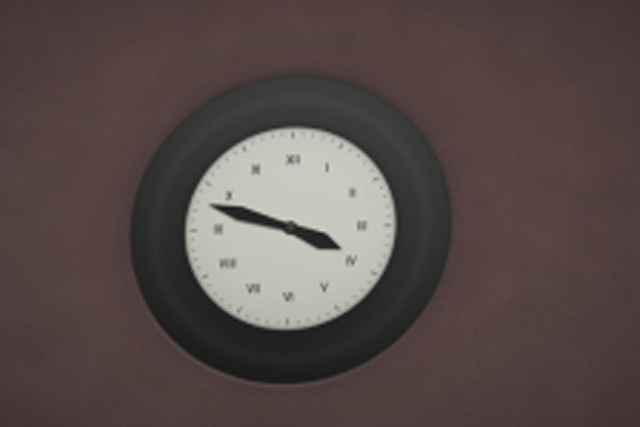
3:48
